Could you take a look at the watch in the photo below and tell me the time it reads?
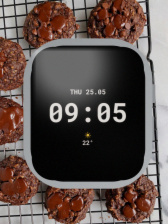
9:05
